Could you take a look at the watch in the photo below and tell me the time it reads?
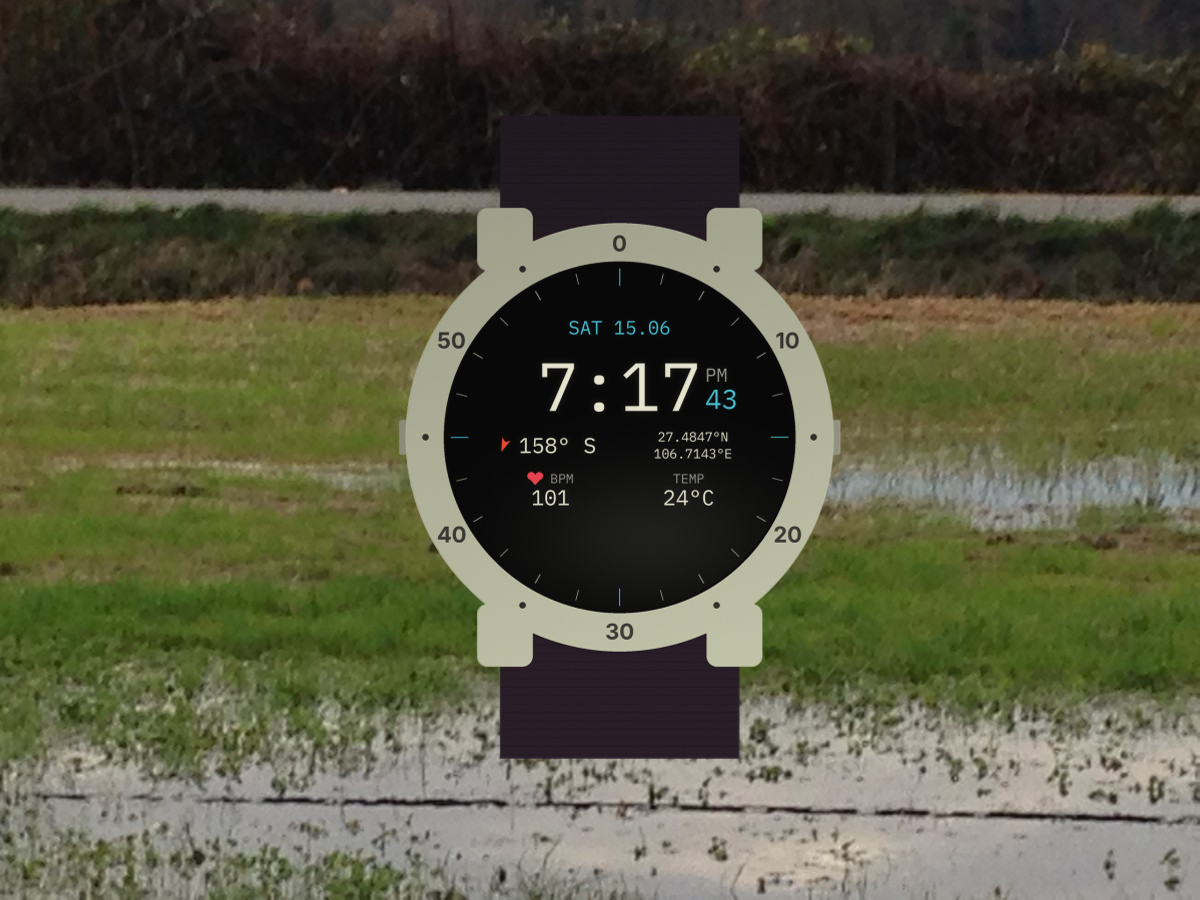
7:17:43
